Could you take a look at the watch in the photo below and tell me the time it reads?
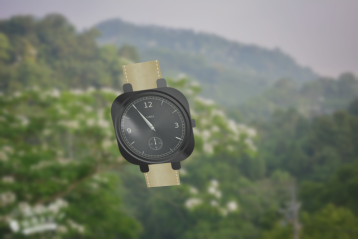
10:55
